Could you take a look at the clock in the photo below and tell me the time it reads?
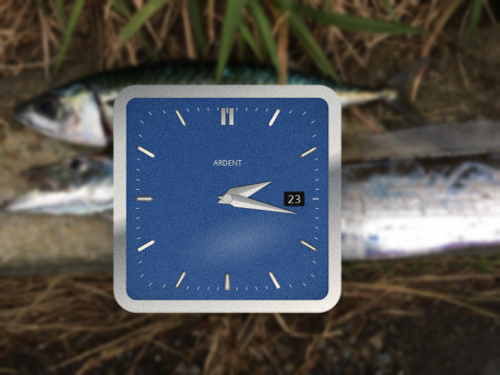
2:17
